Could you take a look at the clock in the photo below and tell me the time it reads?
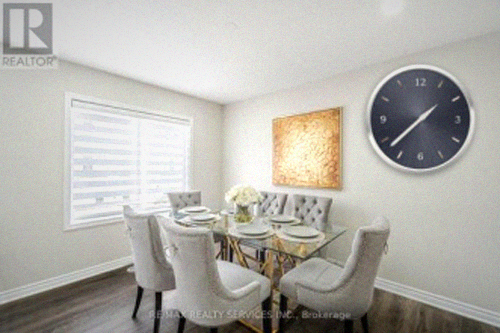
1:38
